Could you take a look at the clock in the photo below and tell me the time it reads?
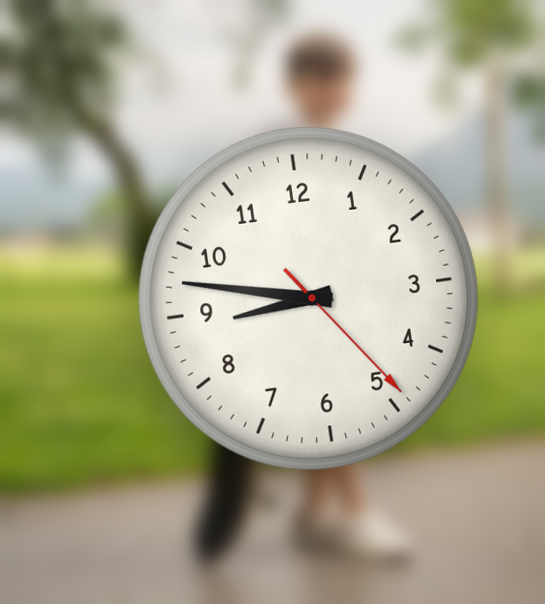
8:47:24
